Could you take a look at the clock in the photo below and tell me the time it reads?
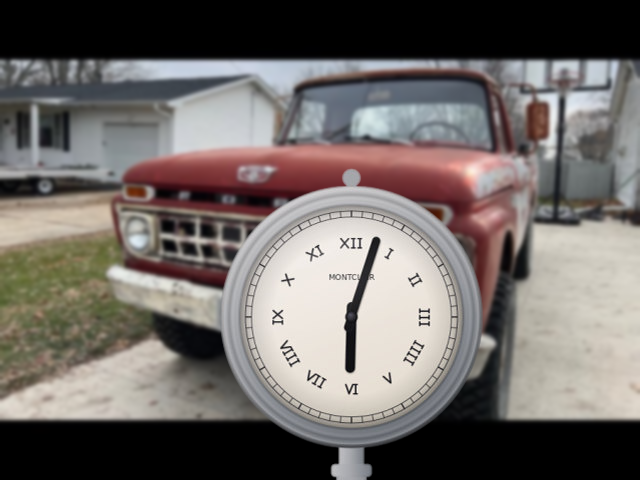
6:03
